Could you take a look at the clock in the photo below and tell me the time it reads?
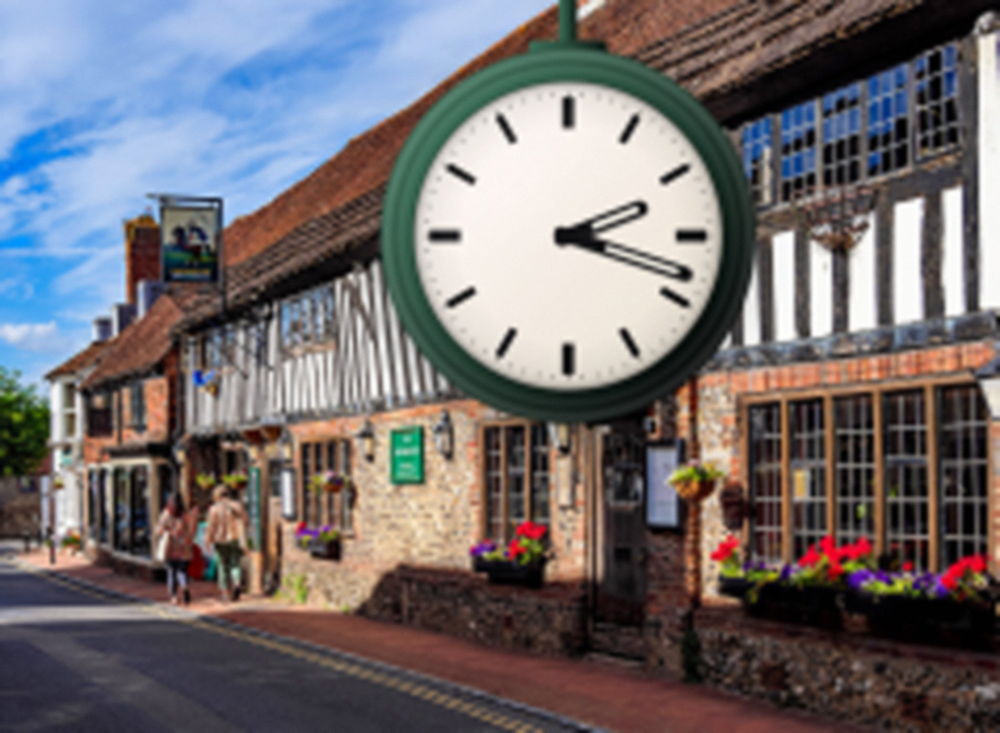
2:18
